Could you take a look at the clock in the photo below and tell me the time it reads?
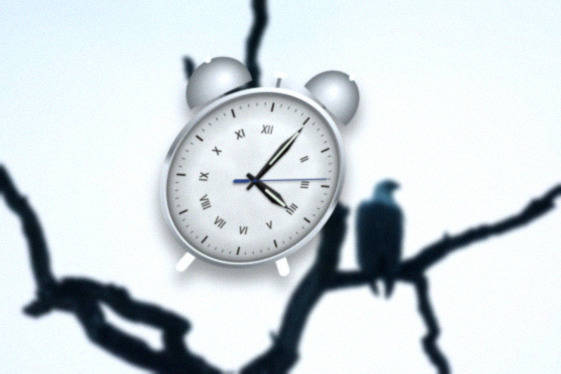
4:05:14
